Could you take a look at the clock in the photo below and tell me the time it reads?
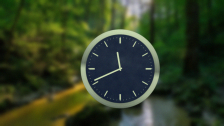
11:41
